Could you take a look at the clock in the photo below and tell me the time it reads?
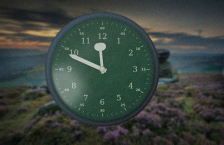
11:49
